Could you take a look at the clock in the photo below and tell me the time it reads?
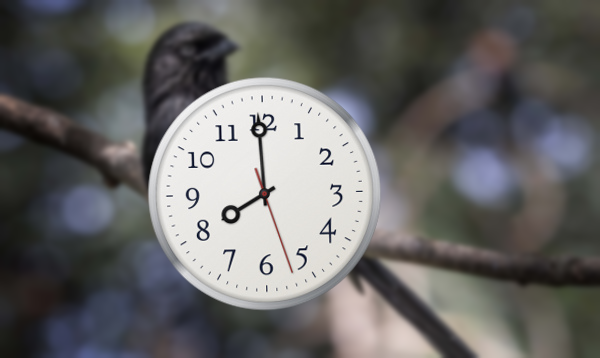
7:59:27
